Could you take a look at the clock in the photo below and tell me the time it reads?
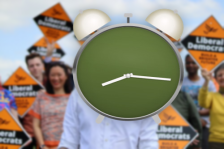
8:16
